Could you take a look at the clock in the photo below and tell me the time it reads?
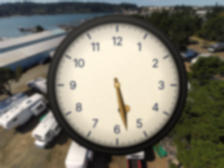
5:28
